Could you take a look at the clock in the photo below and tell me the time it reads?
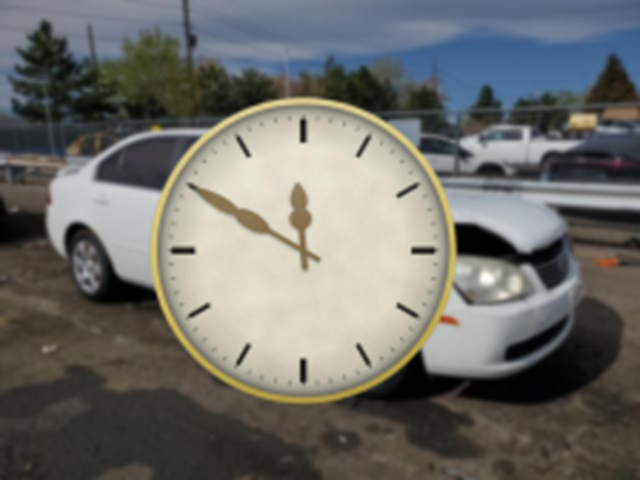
11:50
